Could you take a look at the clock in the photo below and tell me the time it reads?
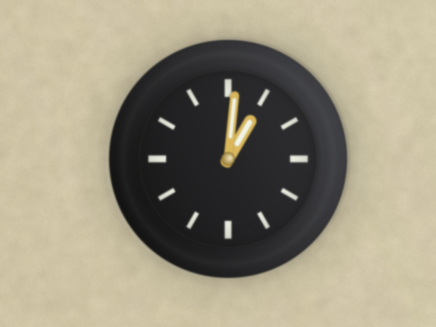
1:01
